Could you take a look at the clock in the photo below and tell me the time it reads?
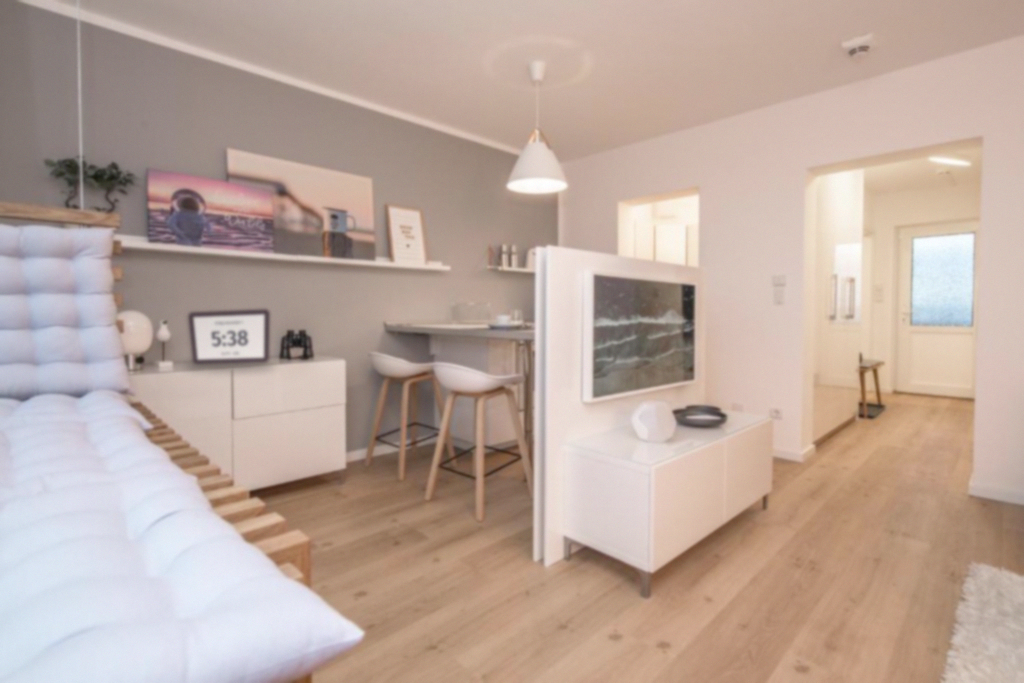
5:38
